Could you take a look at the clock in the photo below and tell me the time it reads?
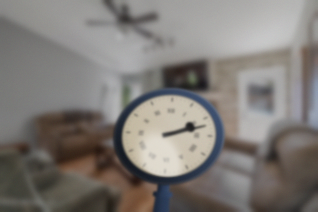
2:12
